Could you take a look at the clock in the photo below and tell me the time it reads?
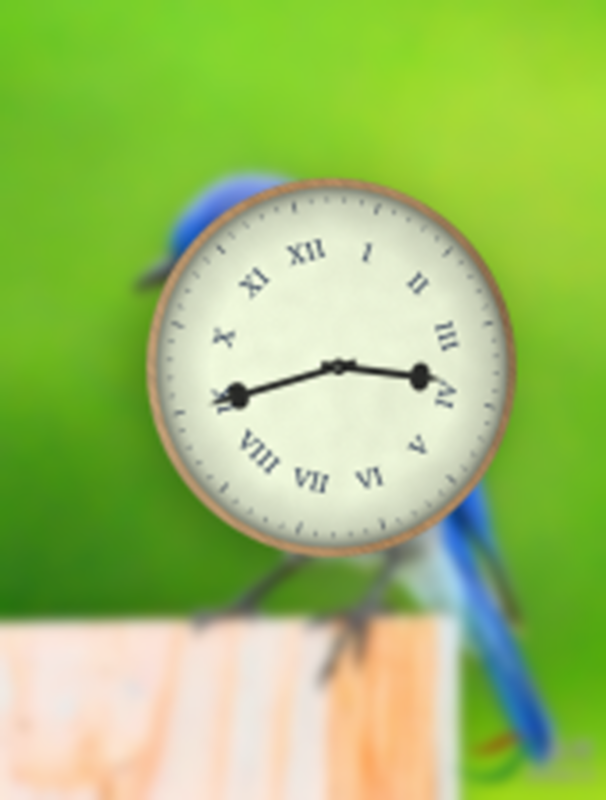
3:45
